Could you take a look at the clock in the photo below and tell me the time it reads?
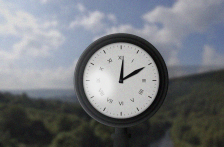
12:10
